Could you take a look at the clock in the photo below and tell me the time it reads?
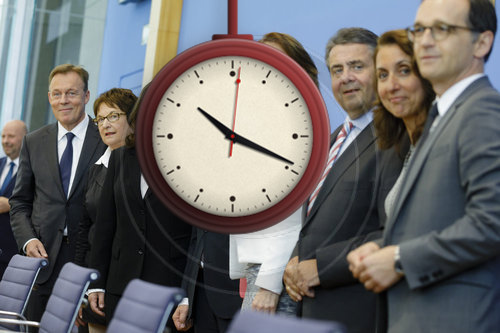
10:19:01
